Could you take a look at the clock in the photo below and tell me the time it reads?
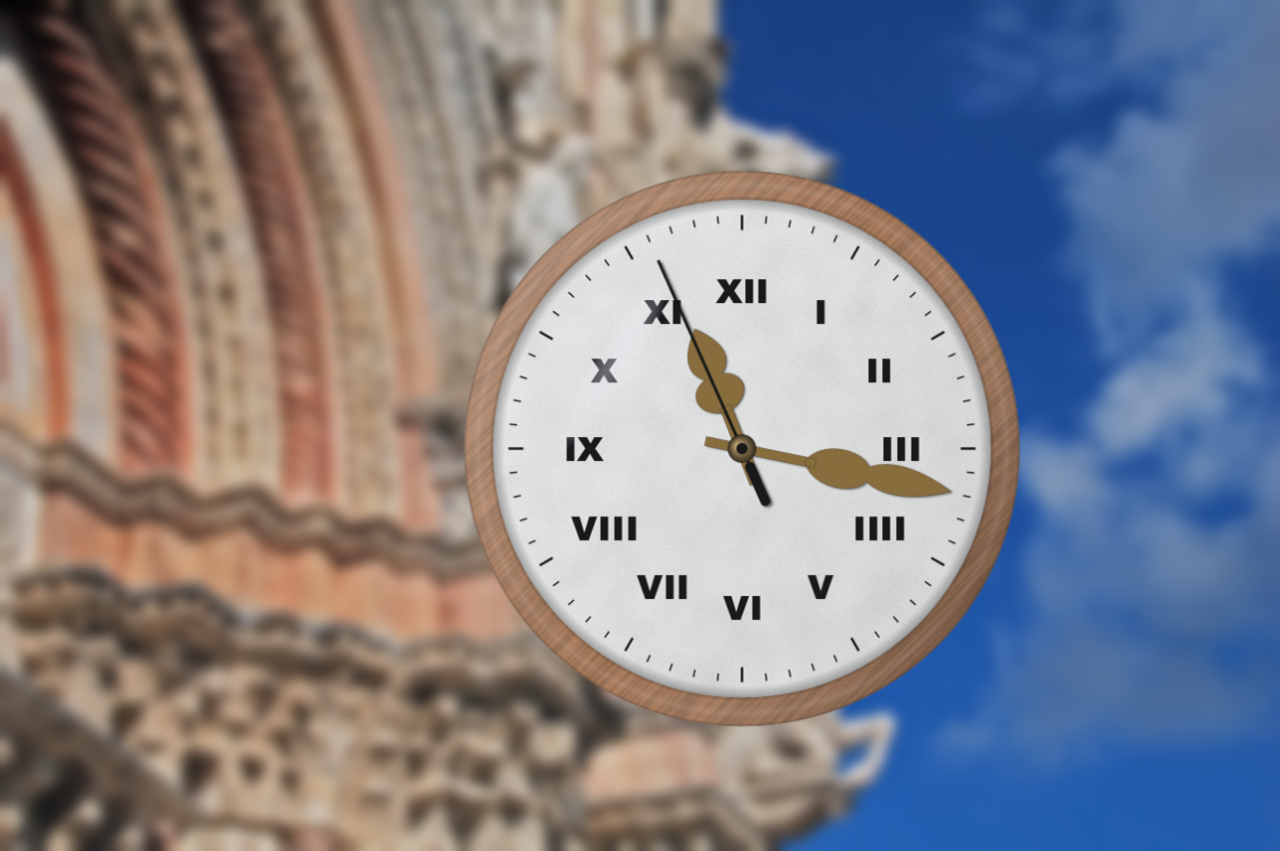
11:16:56
